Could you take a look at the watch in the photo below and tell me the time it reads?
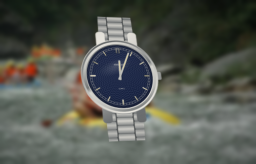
12:04
